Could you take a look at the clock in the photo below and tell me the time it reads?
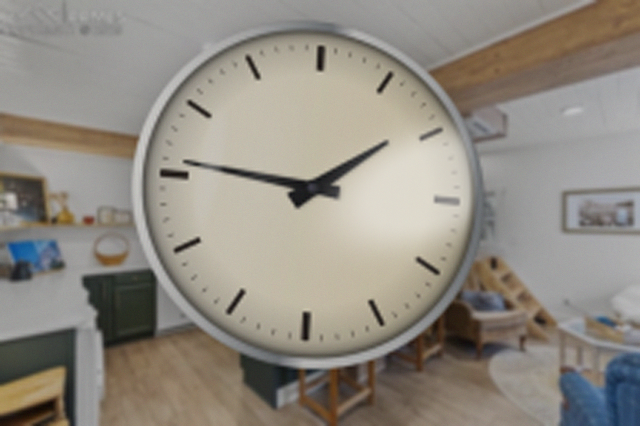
1:46
